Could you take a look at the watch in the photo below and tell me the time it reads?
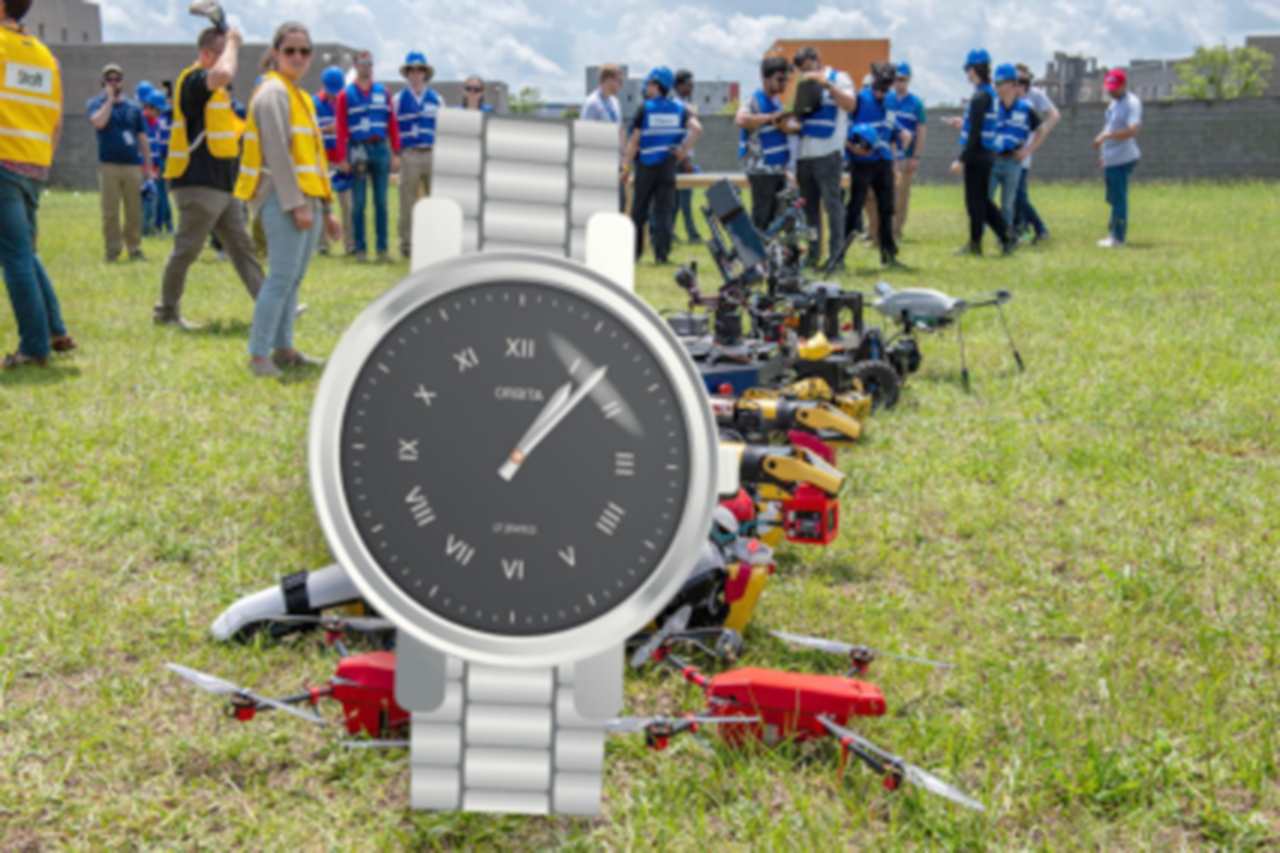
1:07
